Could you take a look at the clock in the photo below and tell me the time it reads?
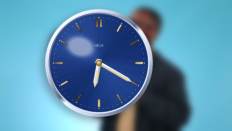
6:20
